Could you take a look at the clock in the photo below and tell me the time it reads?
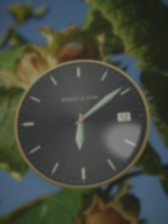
6:09
